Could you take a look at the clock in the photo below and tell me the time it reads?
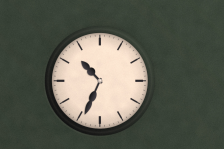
10:34
